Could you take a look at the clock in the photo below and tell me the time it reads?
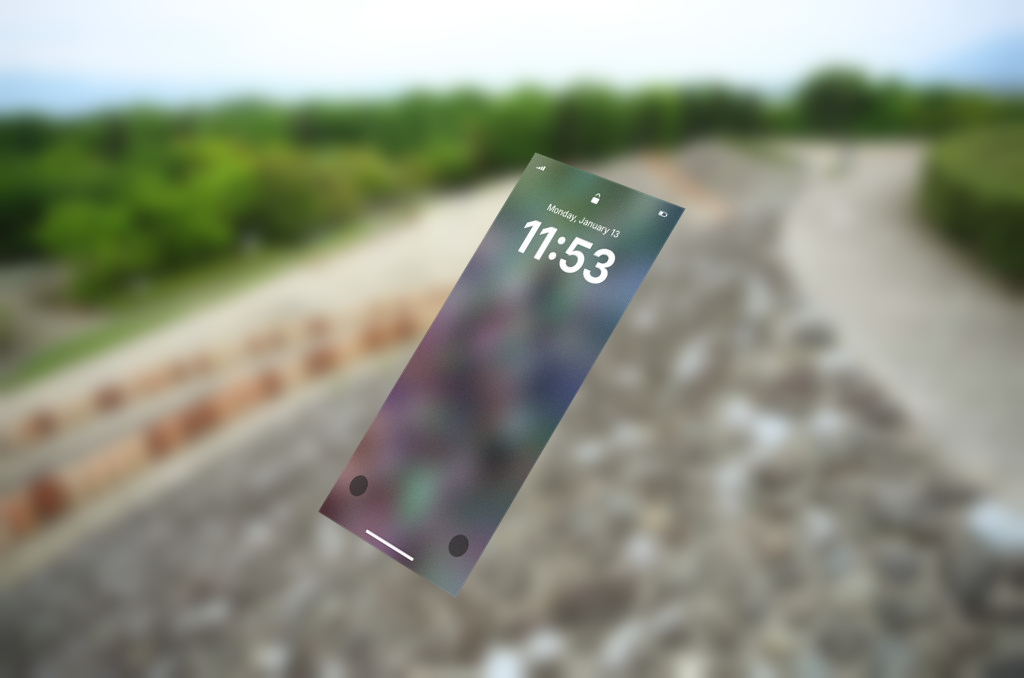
11:53
